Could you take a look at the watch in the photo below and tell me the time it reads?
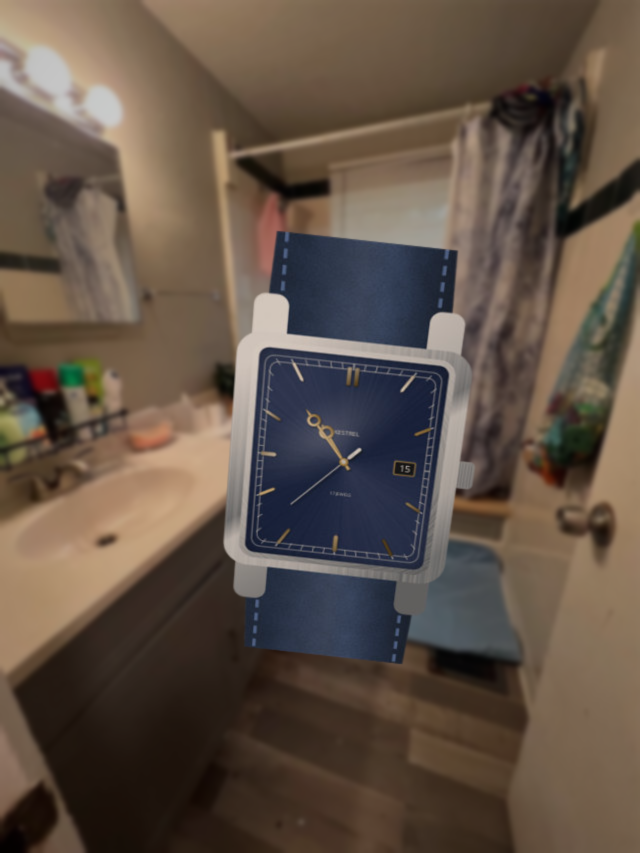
10:53:37
